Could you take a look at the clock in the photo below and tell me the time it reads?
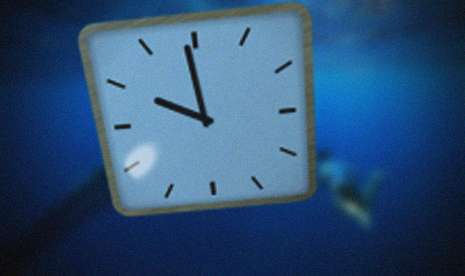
9:59
